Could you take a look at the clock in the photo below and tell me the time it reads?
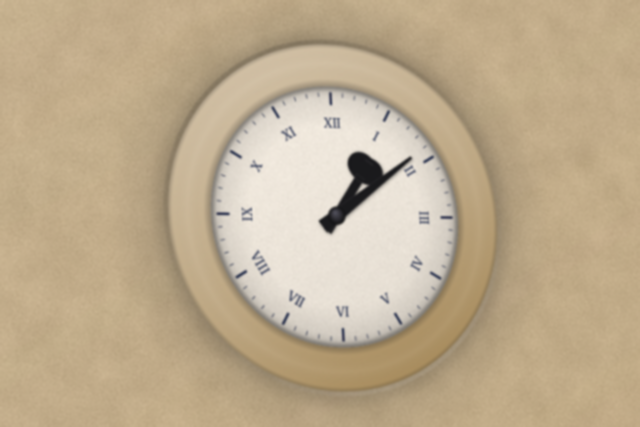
1:09
